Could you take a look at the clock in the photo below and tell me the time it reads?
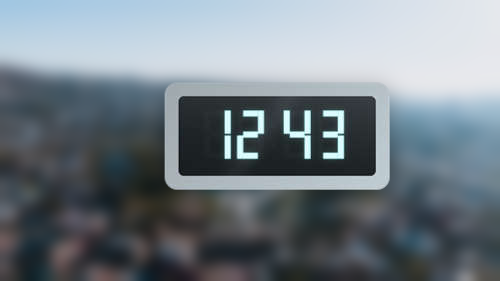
12:43
